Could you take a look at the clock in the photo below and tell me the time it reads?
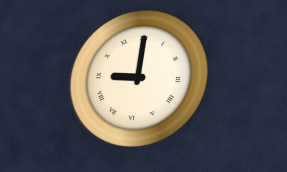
9:00
